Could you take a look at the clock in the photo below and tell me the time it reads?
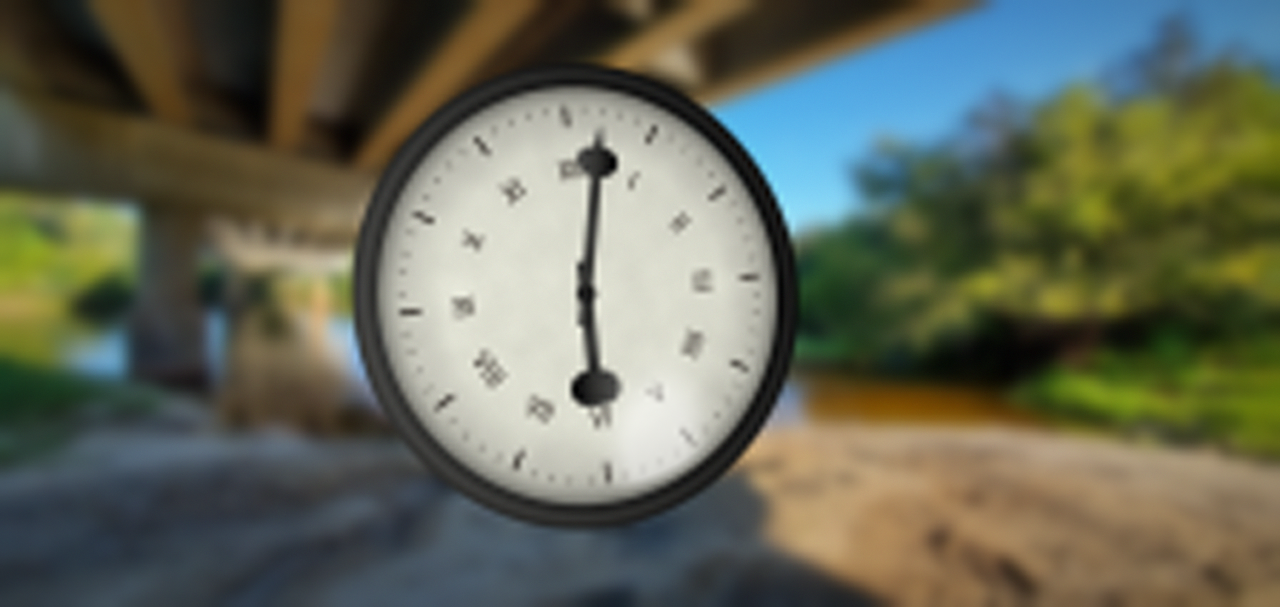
6:02
